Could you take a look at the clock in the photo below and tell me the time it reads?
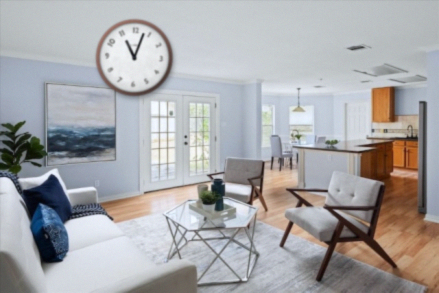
11:03
